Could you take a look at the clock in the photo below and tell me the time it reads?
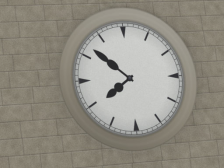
7:52
